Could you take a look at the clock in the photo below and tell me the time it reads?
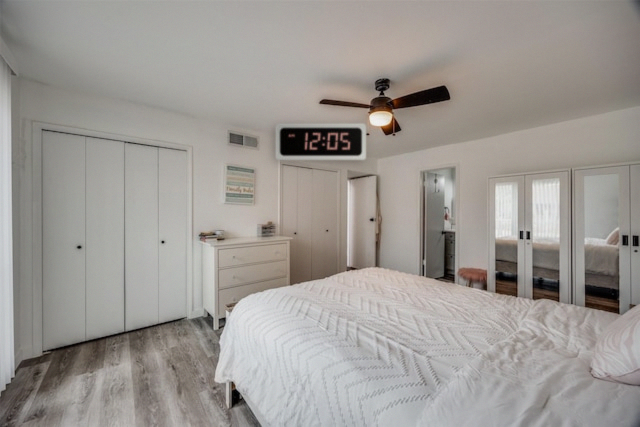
12:05
